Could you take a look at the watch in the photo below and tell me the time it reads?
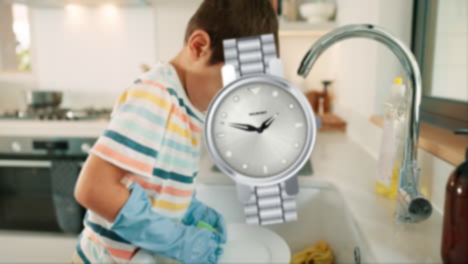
1:48
